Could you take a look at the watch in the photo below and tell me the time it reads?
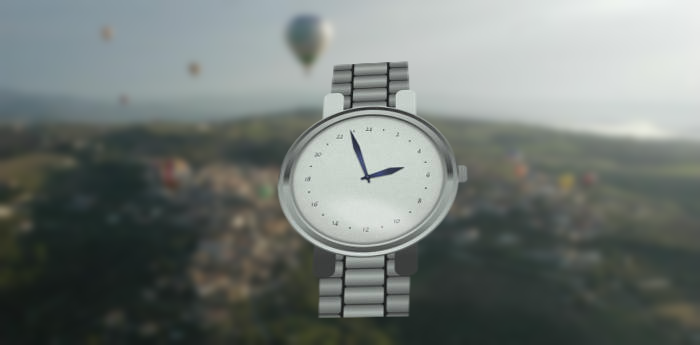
4:57
